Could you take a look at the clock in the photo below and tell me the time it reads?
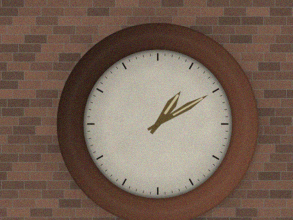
1:10
